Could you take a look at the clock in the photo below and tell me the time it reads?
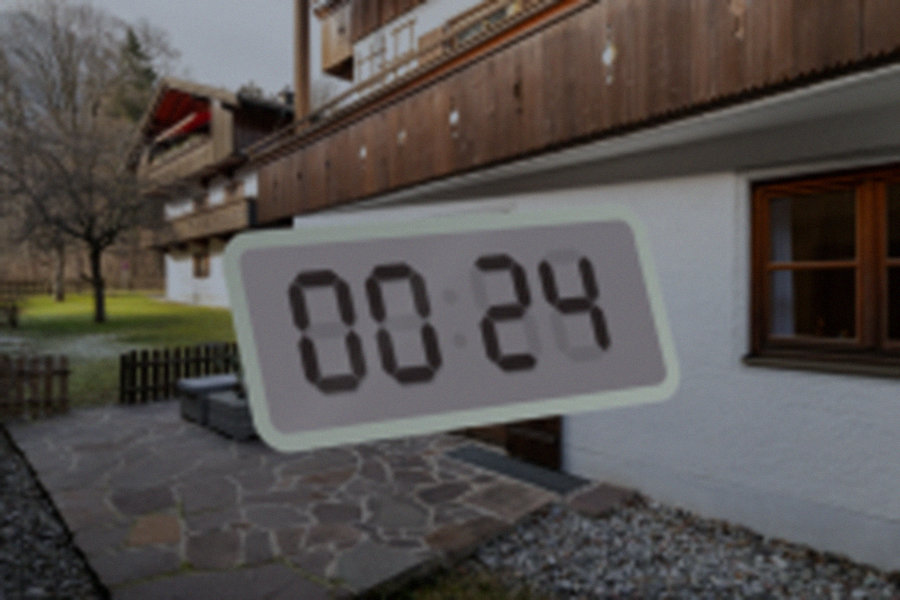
0:24
